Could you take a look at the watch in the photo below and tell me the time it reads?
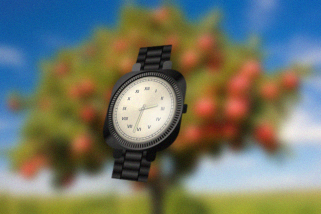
2:32
